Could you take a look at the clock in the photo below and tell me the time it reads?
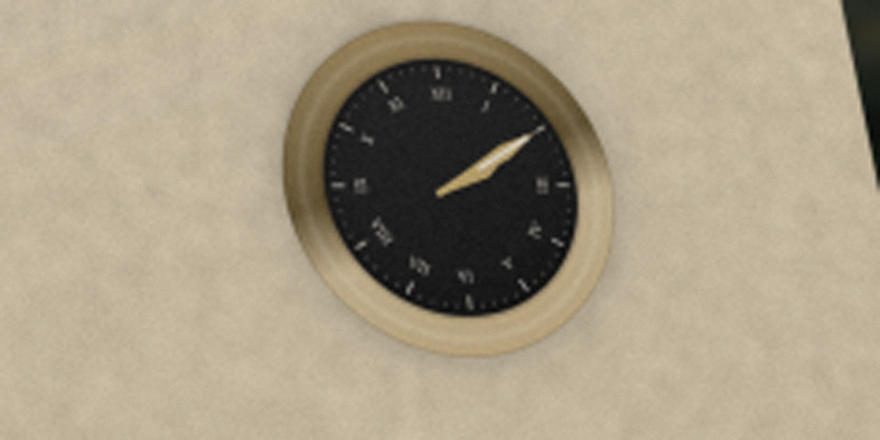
2:10
